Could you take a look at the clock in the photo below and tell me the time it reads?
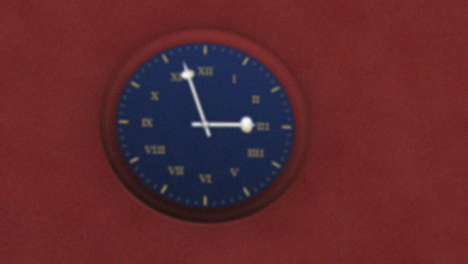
2:57
